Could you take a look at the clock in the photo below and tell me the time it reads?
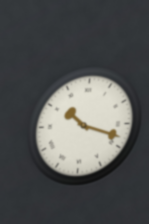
10:18
